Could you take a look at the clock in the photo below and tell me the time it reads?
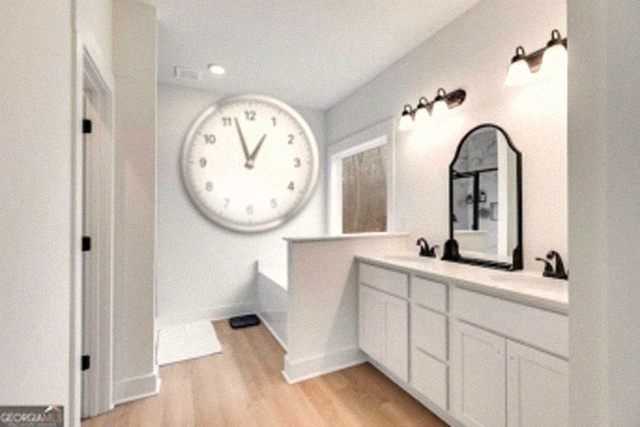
12:57
